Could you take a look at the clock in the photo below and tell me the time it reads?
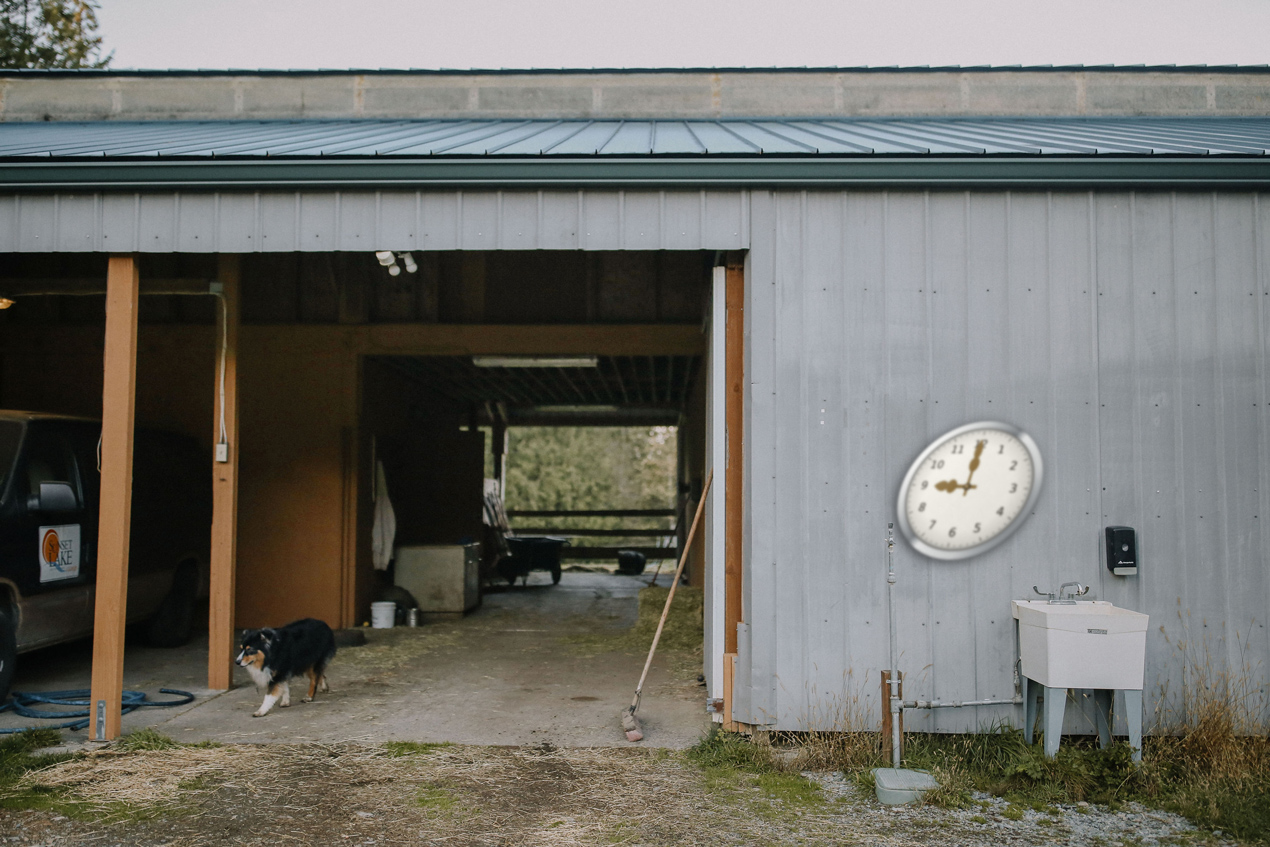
9:00
